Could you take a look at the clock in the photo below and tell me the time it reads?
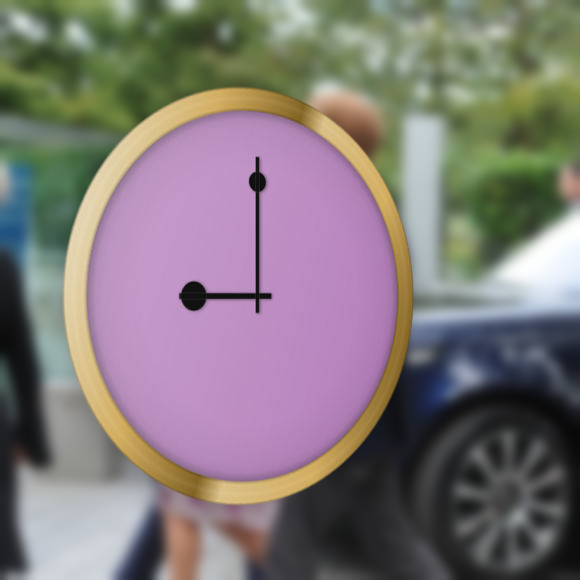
9:00
